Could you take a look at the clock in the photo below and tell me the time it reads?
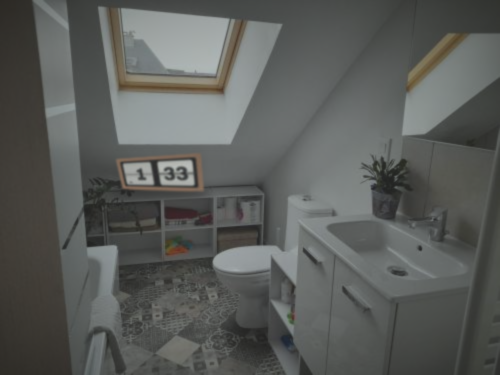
1:33
